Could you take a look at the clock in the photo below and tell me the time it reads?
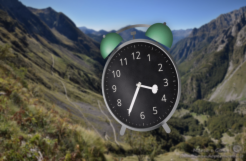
3:35
